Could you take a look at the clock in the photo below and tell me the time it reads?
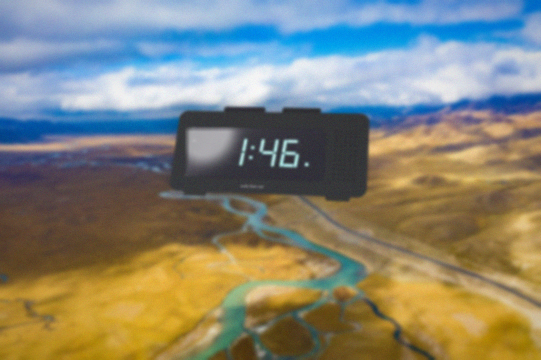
1:46
